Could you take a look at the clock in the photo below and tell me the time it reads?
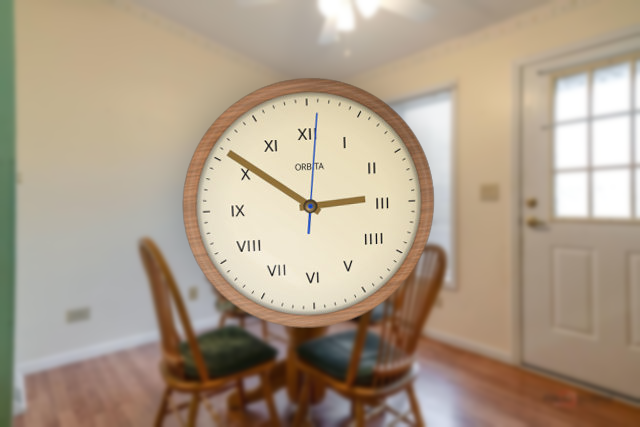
2:51:01
